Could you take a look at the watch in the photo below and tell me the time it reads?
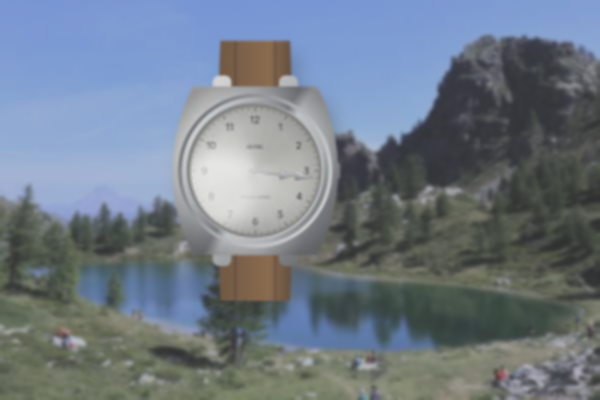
3:16
